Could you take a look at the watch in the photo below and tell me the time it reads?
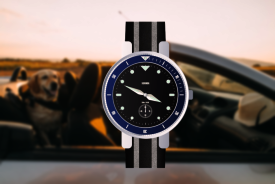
3:49
